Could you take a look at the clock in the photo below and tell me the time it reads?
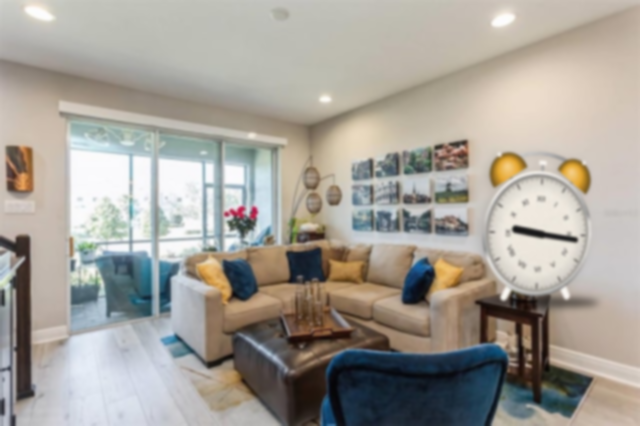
9:16
